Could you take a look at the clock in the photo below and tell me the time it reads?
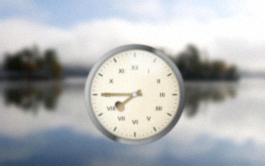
7:45
